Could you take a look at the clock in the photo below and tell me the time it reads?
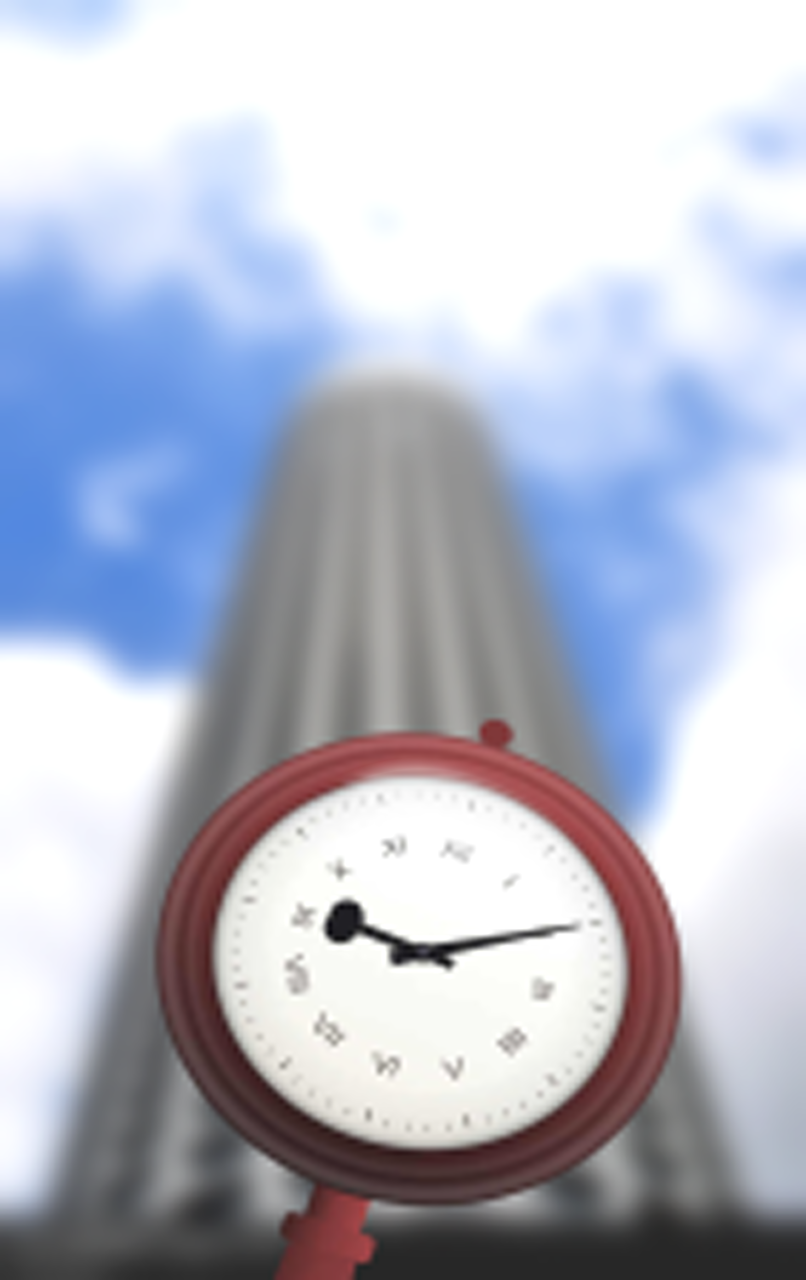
9:10
